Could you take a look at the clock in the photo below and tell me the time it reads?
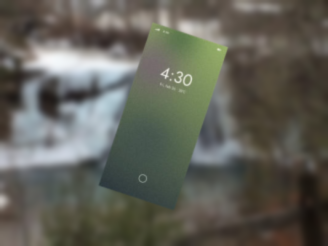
4:30
